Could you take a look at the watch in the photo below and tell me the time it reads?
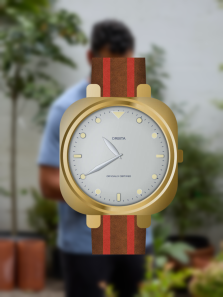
10:40
